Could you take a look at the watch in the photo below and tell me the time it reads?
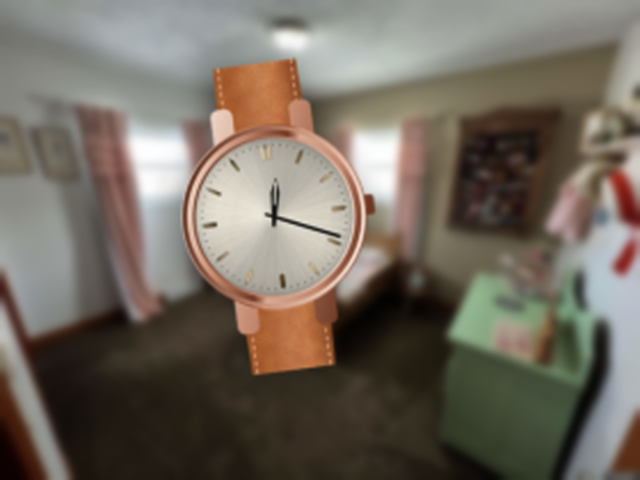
12:19
